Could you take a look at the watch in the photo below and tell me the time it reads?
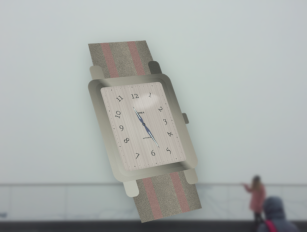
11:27
